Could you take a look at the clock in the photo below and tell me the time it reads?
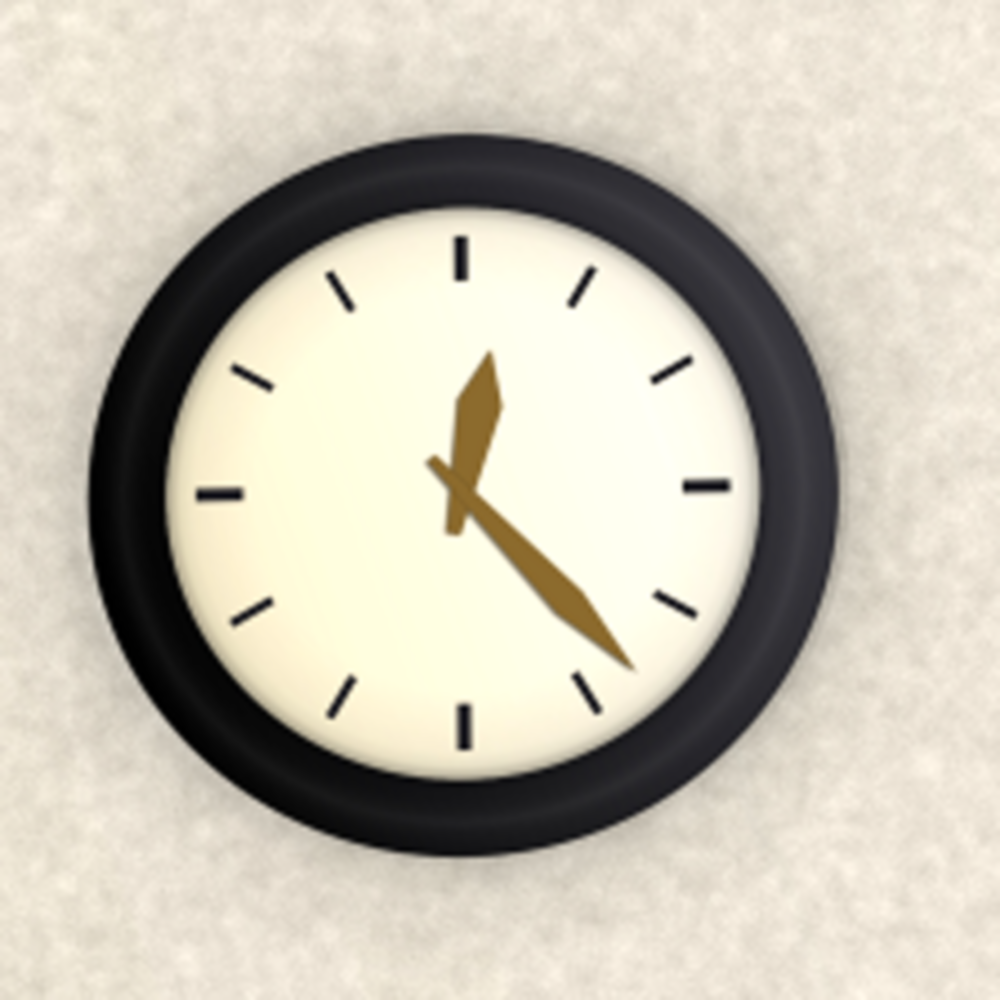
12:23
